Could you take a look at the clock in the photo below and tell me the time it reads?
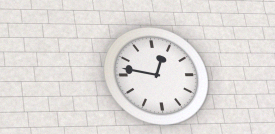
12:47
